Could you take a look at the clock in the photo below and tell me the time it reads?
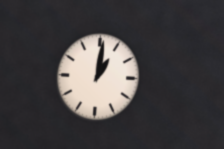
1:01
